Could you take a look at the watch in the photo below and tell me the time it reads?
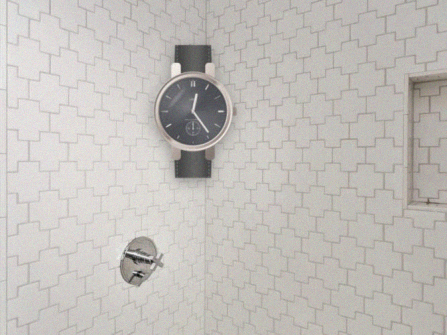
12:24
